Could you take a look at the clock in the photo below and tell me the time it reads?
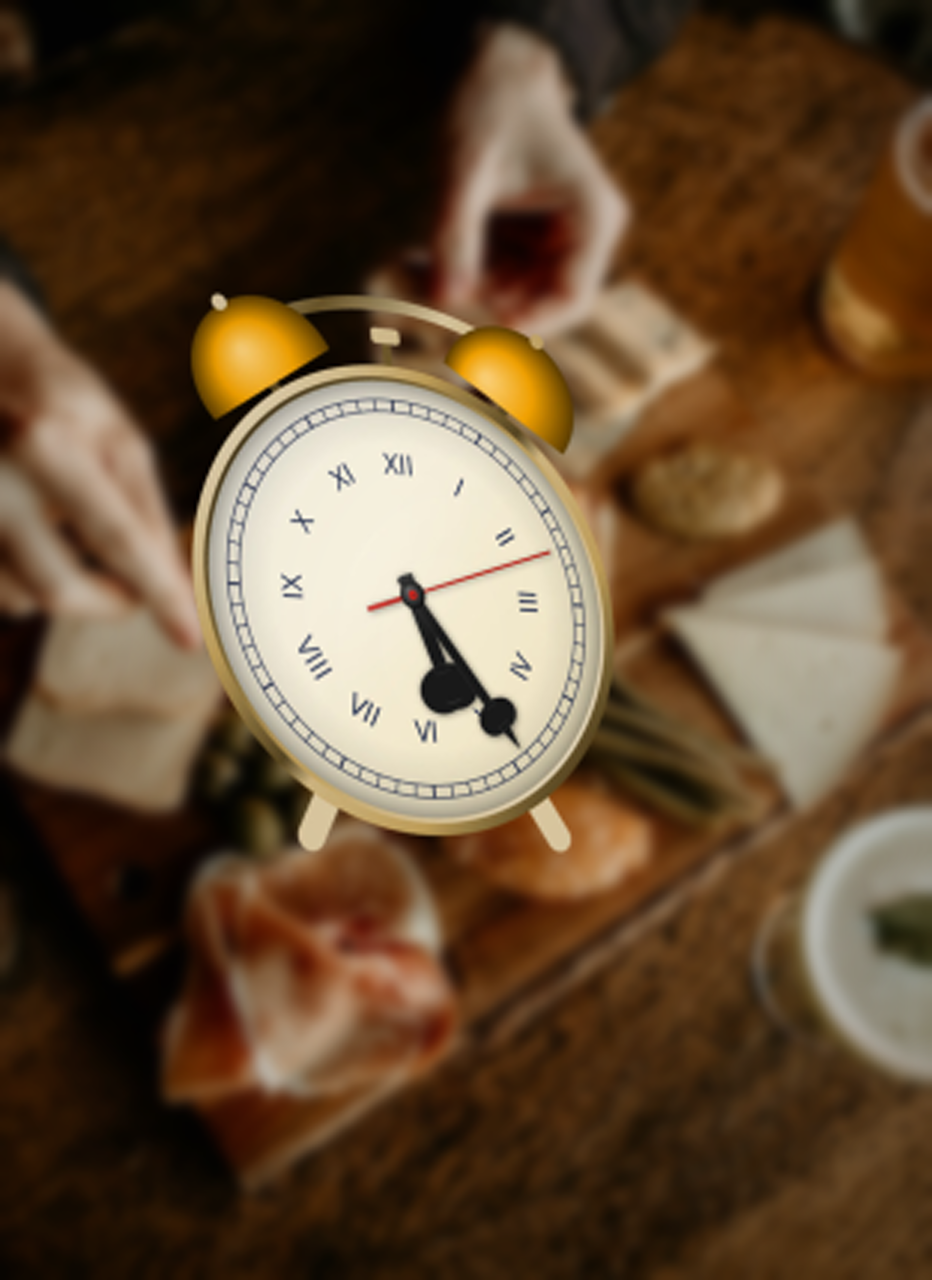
5:24:12
